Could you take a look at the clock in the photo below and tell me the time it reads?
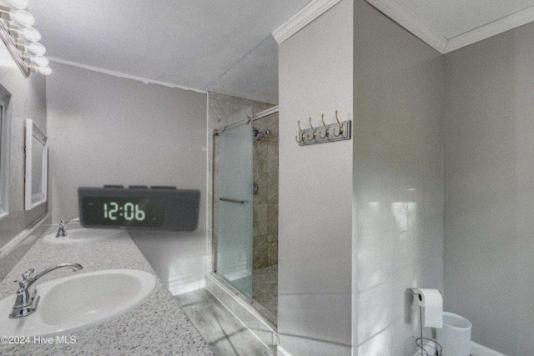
12:06
